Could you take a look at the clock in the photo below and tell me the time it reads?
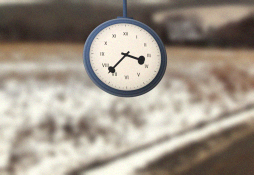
3:37
